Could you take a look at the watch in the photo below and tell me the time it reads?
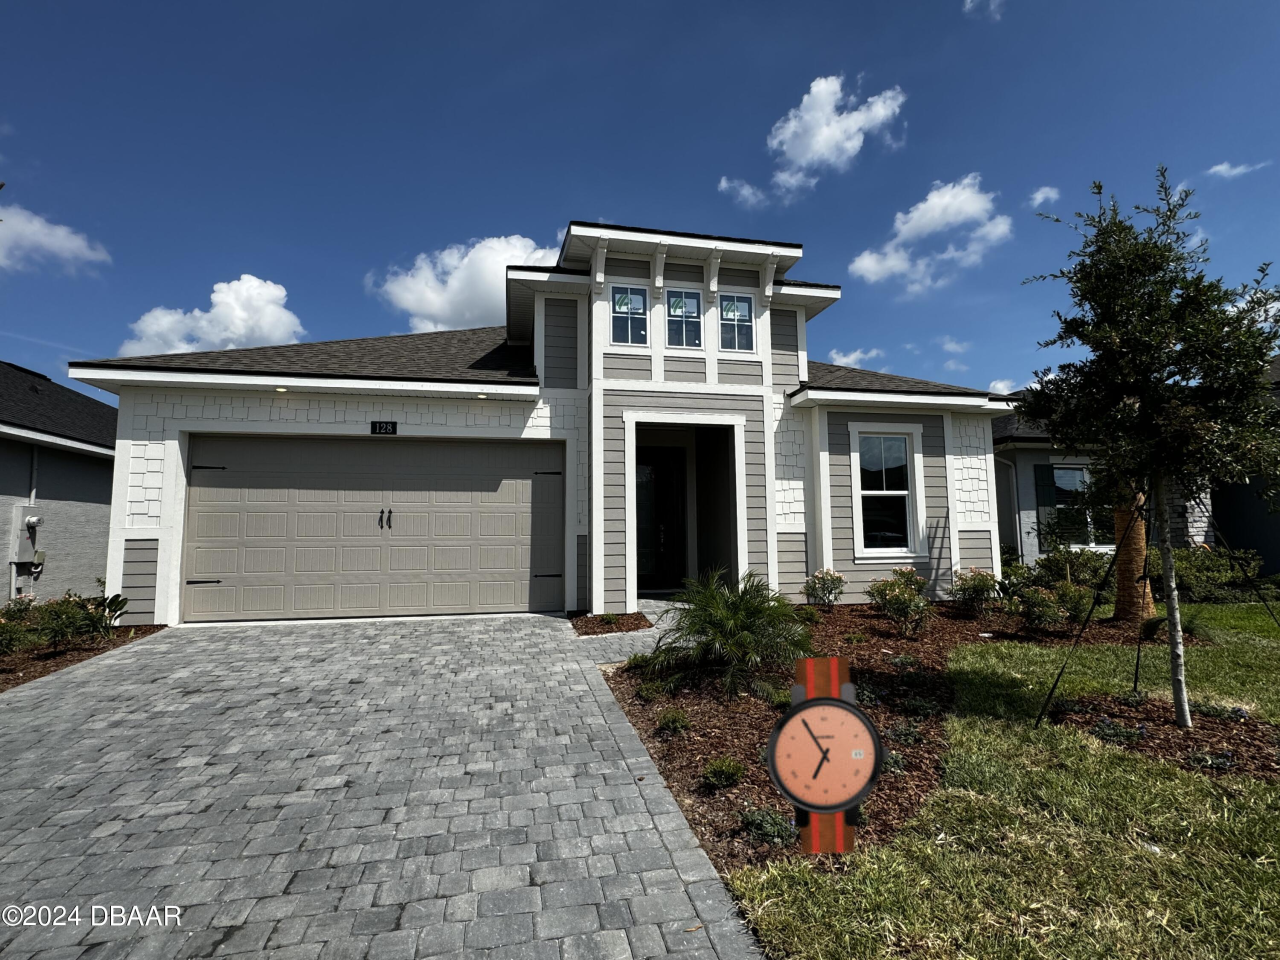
6:55
